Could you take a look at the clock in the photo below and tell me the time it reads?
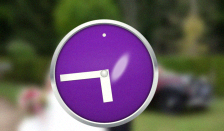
5:44
